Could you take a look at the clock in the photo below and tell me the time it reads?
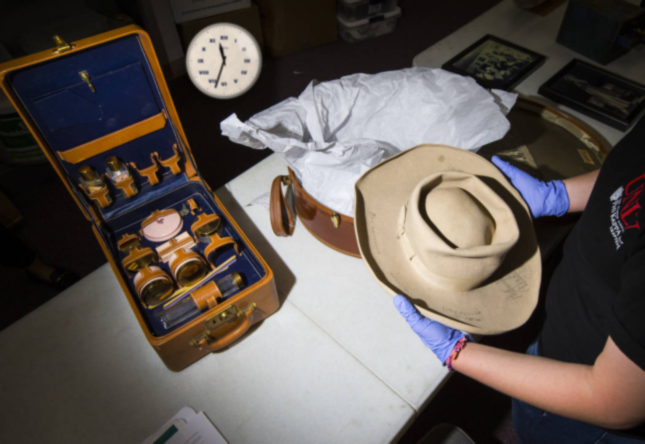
11:33
